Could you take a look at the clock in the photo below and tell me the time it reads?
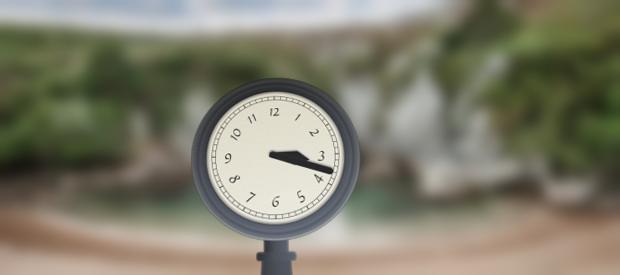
3:18
